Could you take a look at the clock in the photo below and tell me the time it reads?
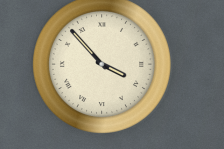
3:53
